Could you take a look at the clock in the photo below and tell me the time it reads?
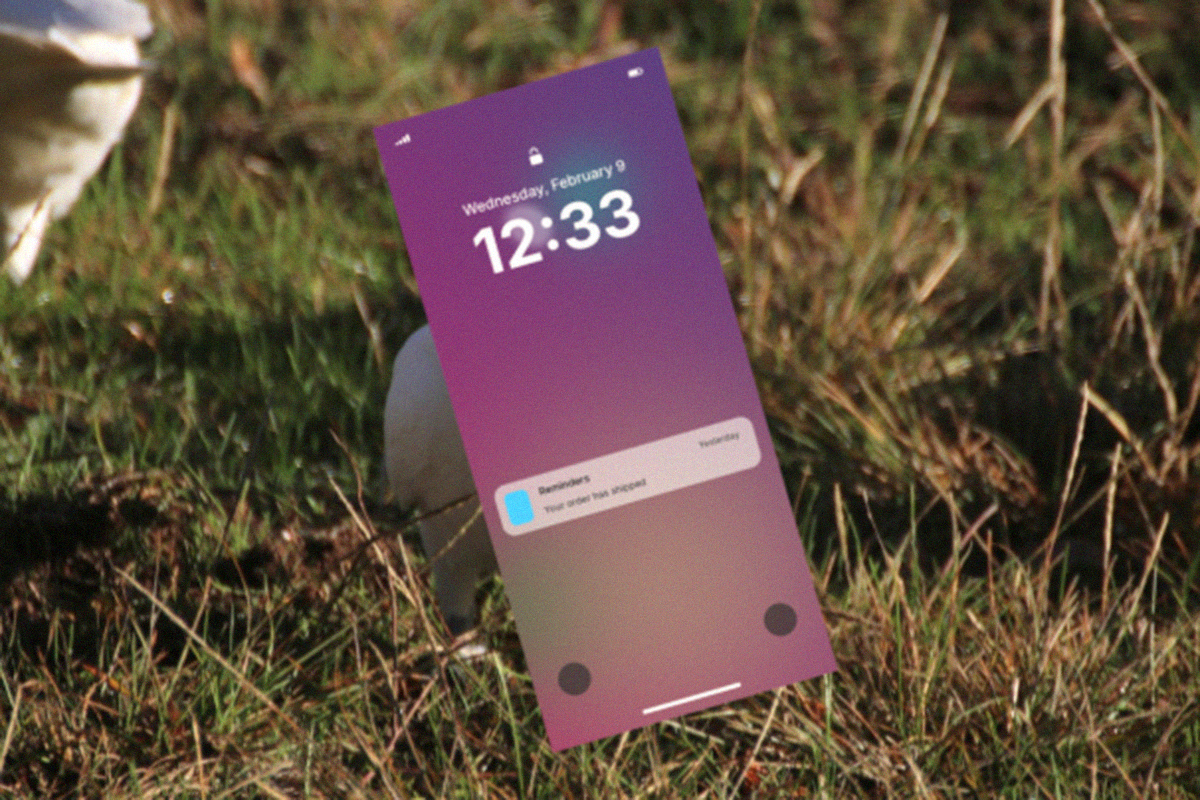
12:33
